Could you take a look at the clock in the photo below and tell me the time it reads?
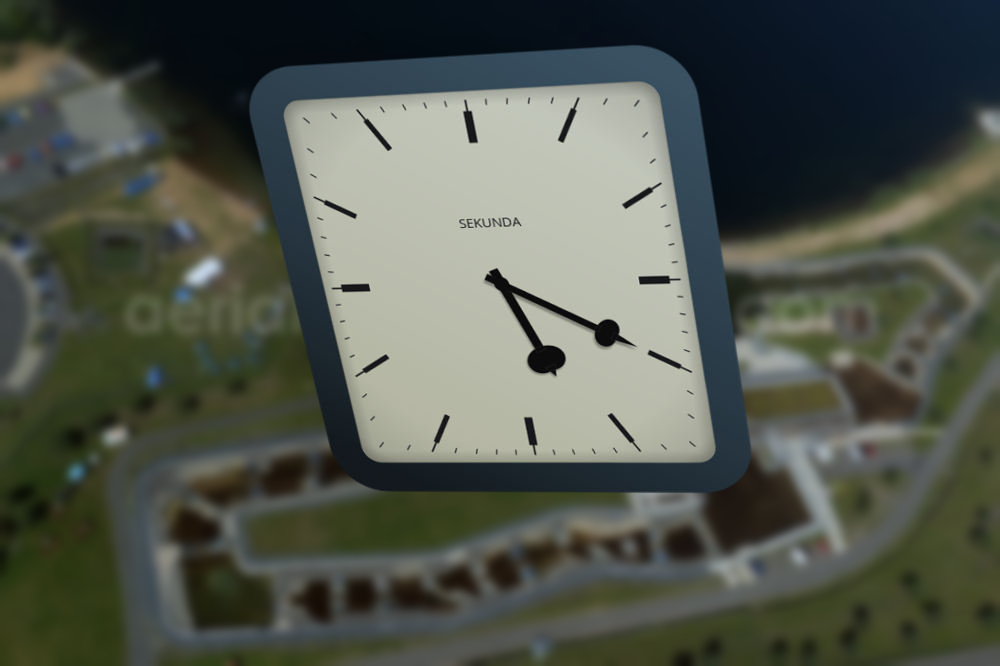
5:20
